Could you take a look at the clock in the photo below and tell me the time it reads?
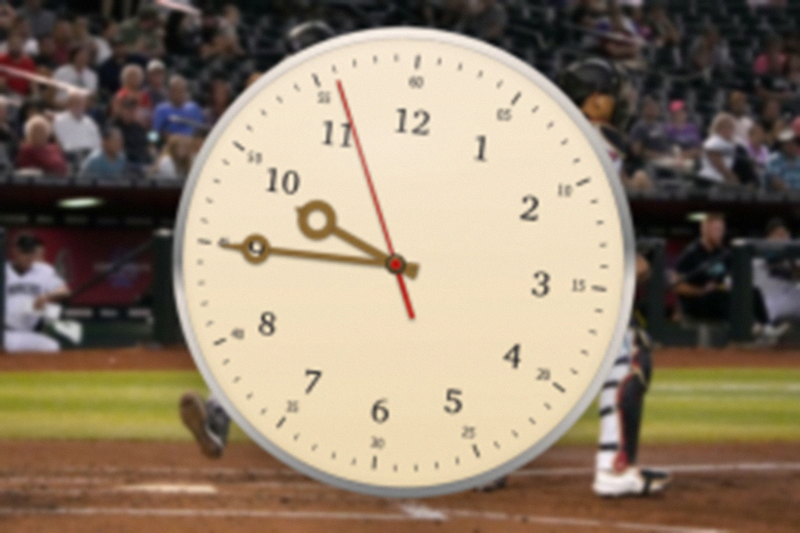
9:44:56
